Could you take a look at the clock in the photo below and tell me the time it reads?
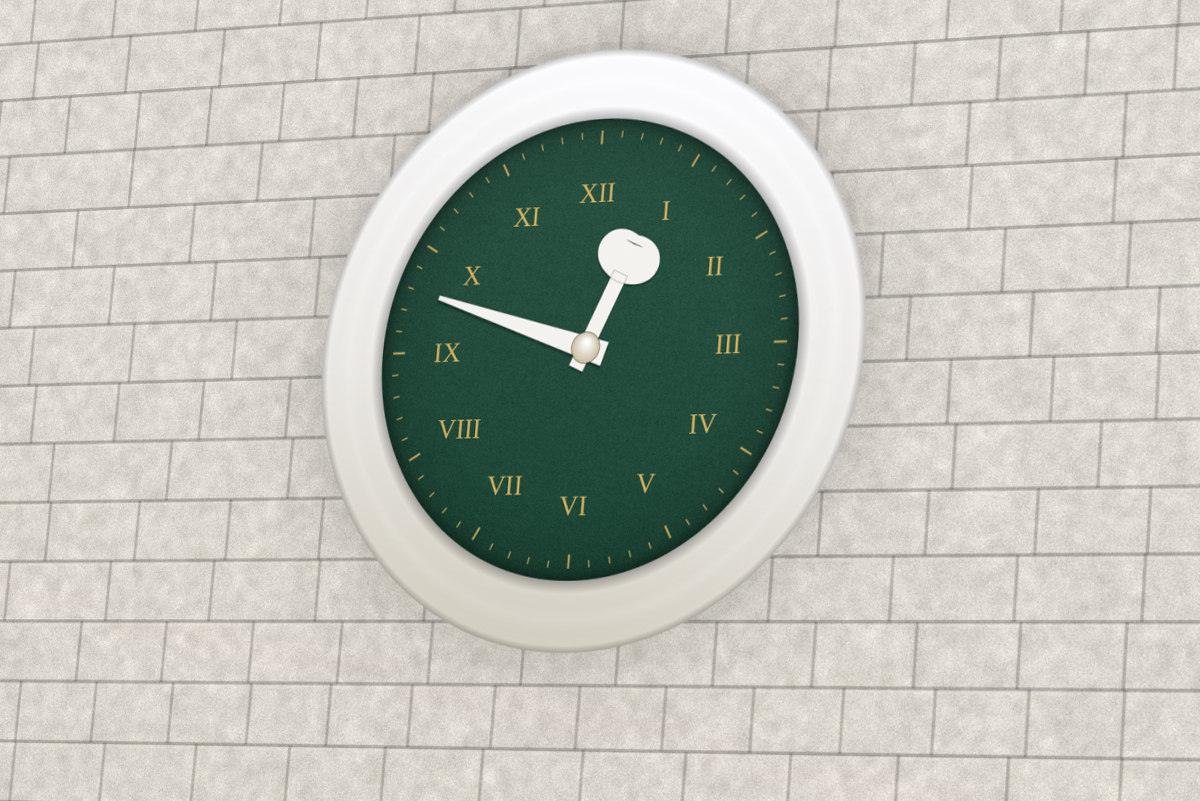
12:48
